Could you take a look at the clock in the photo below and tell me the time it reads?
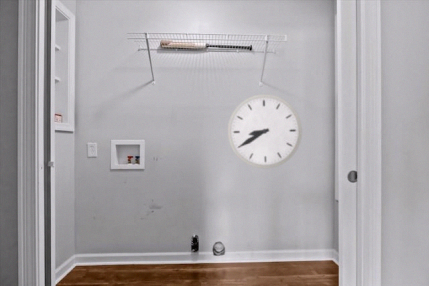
8:40
